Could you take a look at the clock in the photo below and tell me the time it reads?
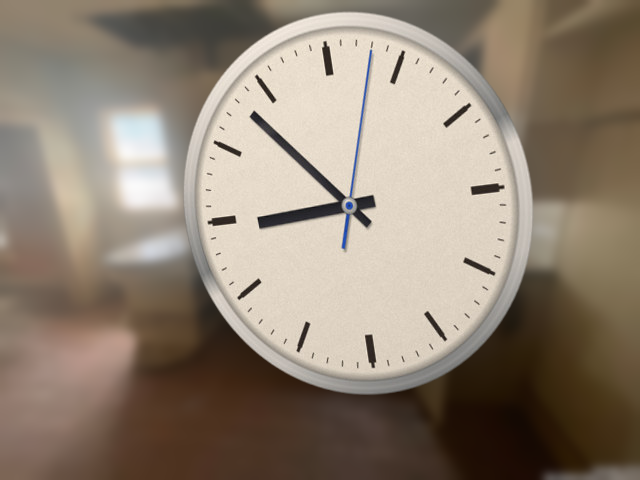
8:53:03
